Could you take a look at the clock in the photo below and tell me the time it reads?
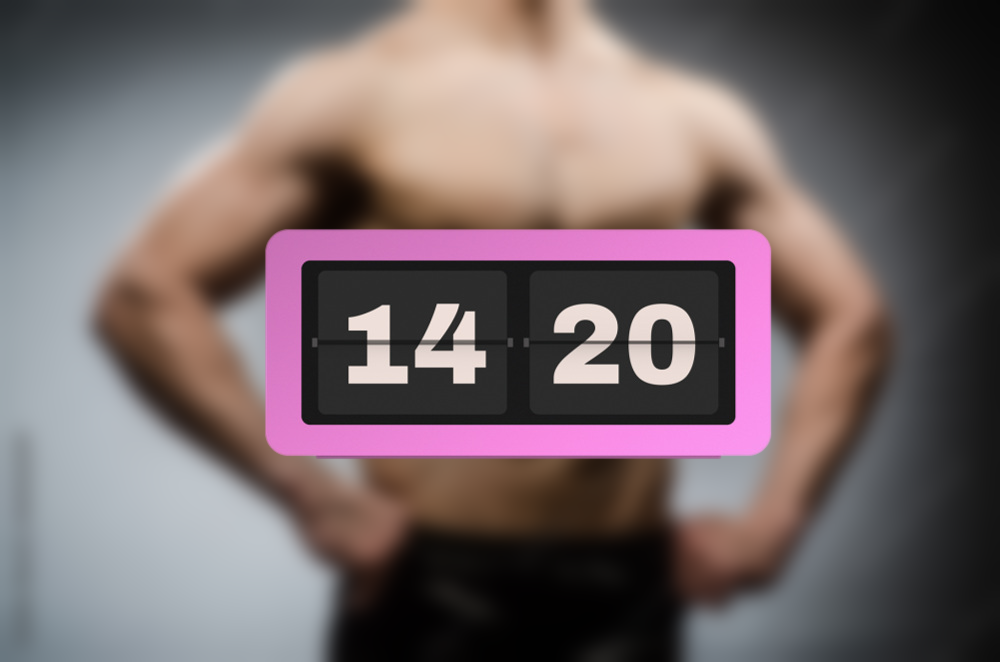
14:20
